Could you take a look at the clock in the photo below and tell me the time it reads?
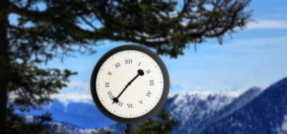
1:37
